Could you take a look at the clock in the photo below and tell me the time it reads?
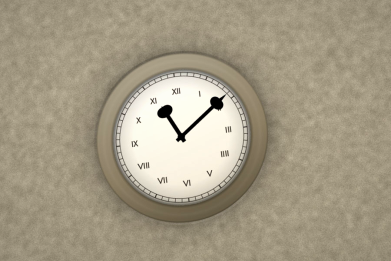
11:09
